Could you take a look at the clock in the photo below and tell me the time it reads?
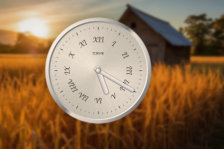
5:20
